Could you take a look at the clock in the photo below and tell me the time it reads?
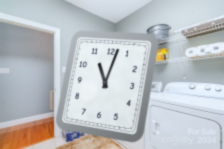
11:02
